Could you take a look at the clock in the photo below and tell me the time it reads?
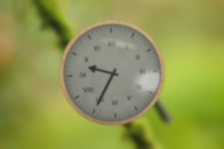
9:35
